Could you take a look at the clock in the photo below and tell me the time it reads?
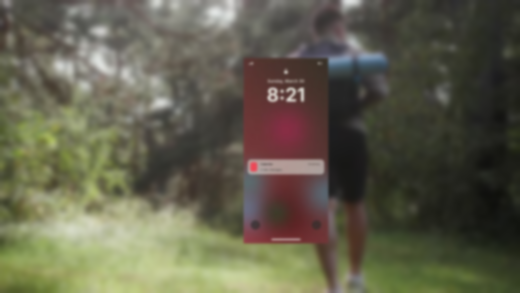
8:21
